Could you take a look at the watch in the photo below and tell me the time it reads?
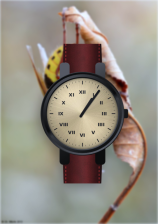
1:06
